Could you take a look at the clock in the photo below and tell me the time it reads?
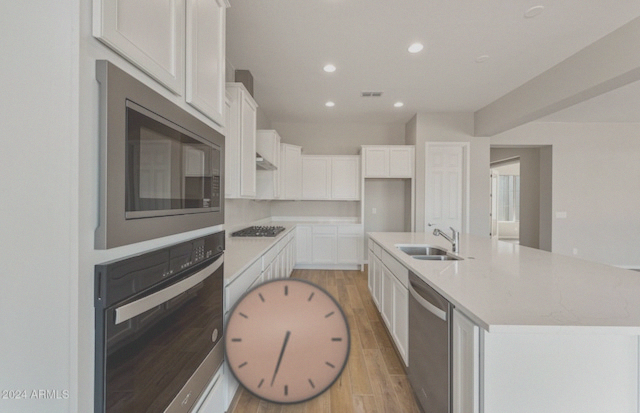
6:33
